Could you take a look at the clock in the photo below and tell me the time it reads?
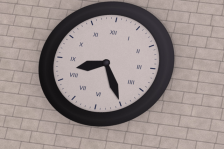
8:25
